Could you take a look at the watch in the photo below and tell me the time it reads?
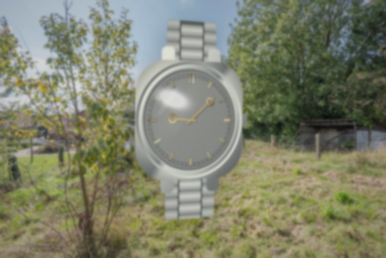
9:08
